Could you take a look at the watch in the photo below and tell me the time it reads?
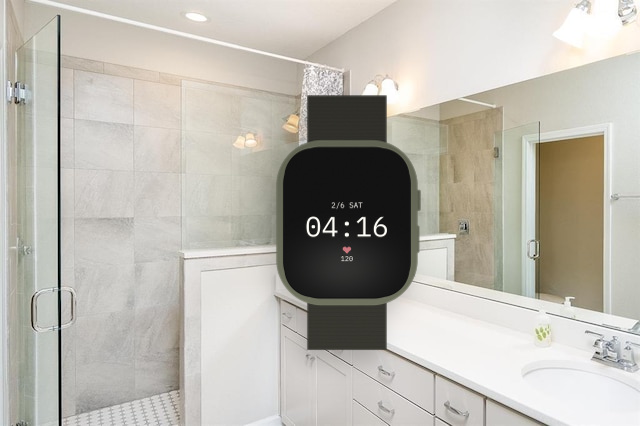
4:16
